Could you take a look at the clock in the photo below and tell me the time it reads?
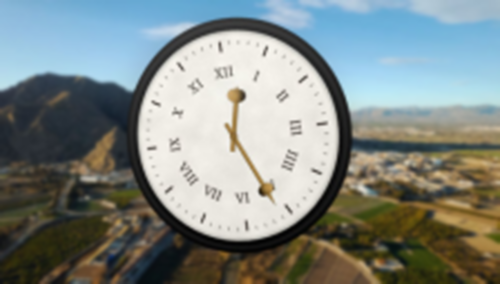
12:26
